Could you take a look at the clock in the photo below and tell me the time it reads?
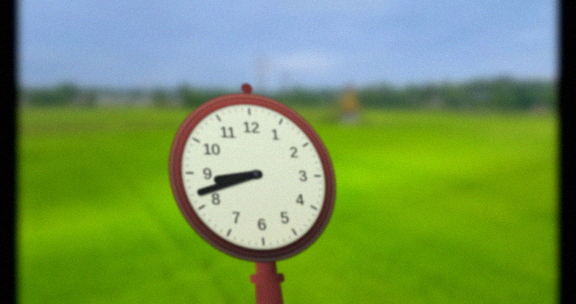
8:42
